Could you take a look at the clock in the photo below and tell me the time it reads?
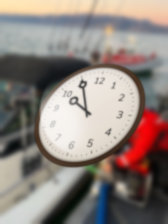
9:55
